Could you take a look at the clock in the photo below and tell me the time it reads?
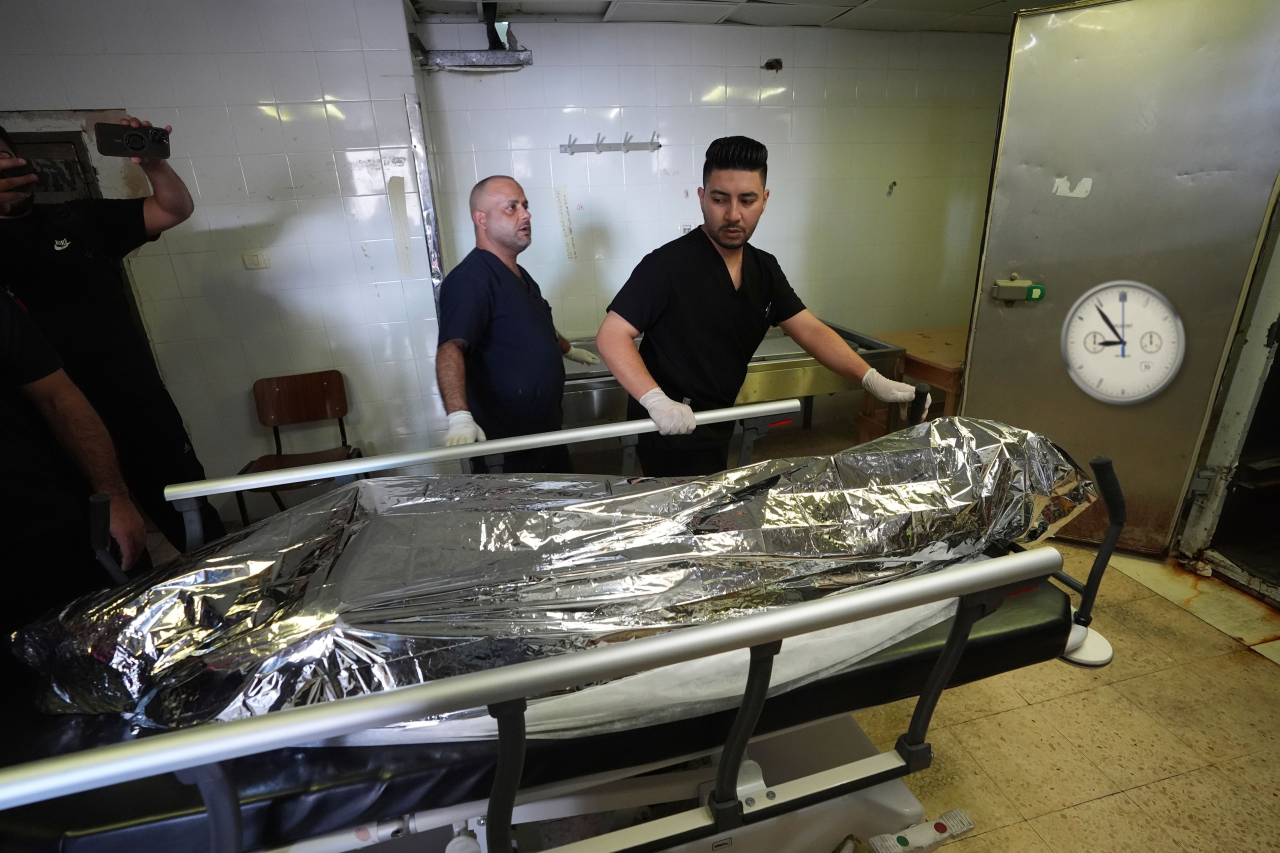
8:54
